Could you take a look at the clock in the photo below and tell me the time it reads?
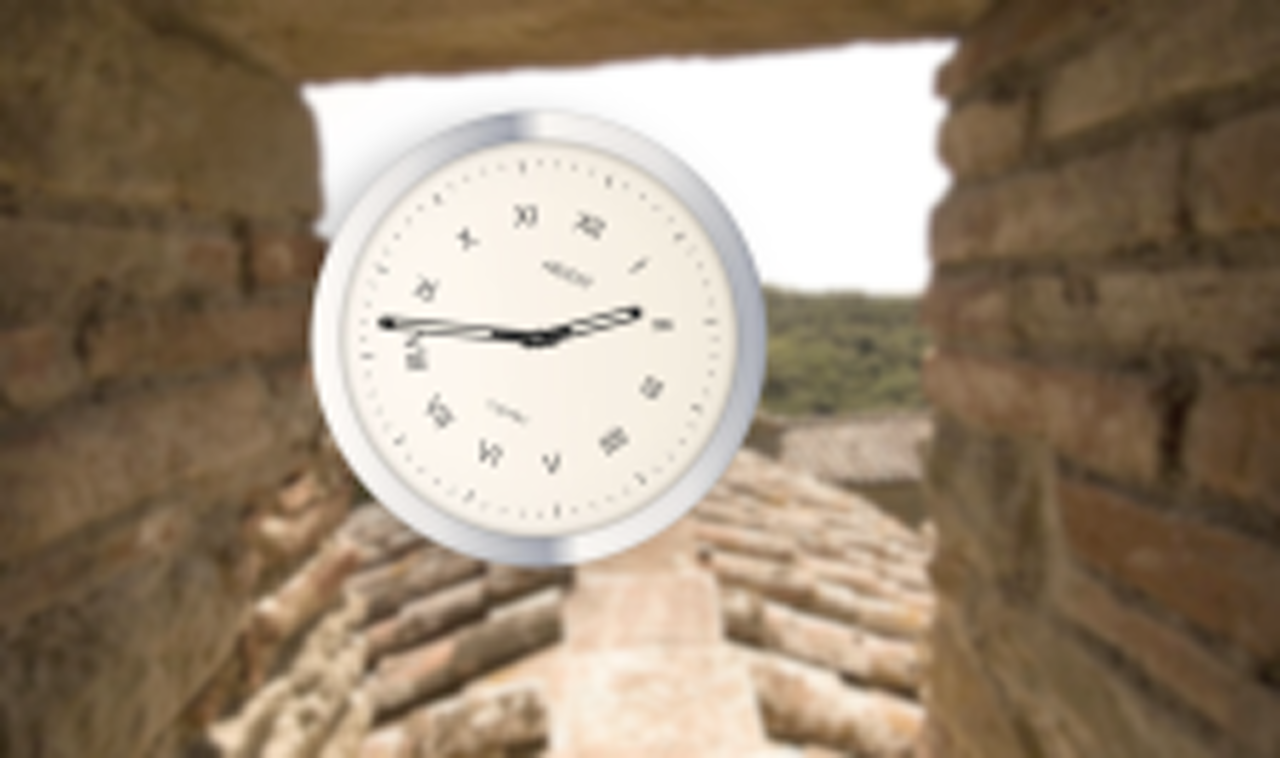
1:42
